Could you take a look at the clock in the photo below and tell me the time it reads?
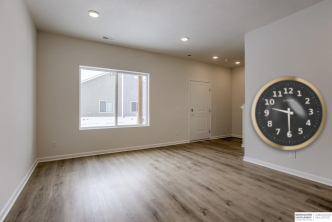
9:30
